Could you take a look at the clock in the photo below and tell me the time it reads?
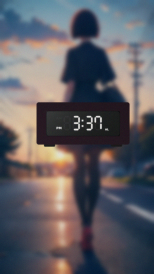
3:37
